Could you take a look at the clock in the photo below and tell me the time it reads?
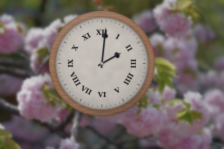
2:01
